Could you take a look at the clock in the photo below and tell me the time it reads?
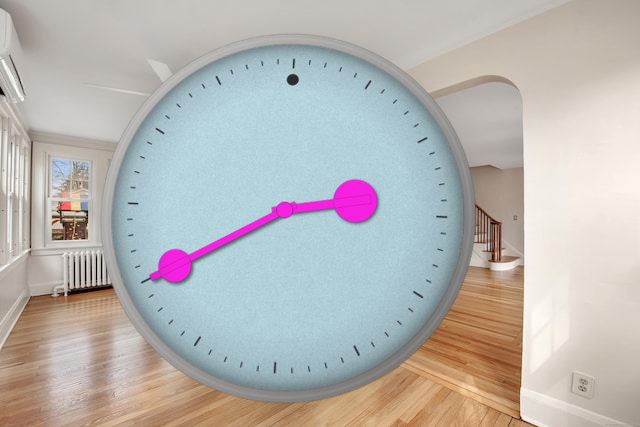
2:40
